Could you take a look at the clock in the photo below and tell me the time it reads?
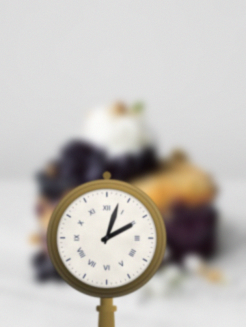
2:03
